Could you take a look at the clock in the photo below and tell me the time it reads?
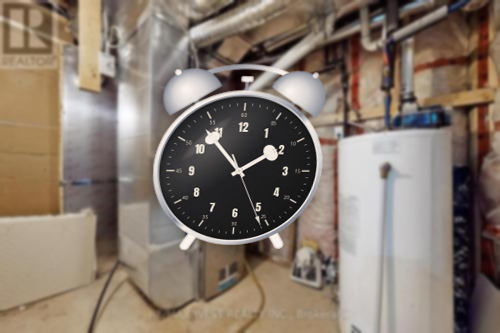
1:53:26
